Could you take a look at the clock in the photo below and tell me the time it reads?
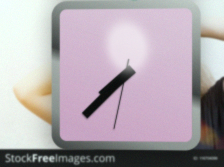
7:37:32
